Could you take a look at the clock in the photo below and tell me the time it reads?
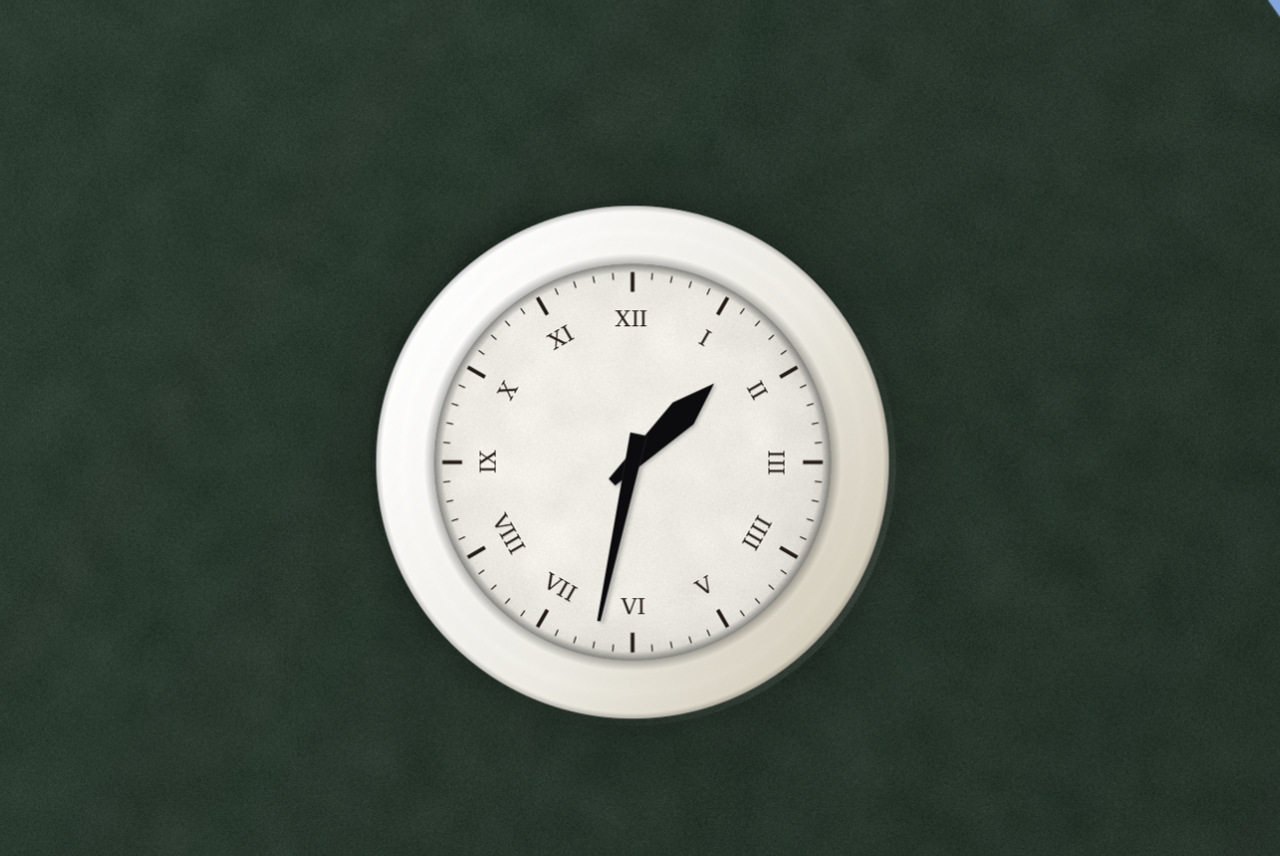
1:32
